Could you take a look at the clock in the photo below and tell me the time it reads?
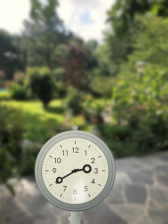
2:40
